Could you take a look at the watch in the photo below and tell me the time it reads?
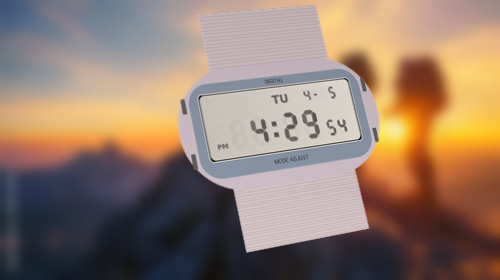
4:29:54
